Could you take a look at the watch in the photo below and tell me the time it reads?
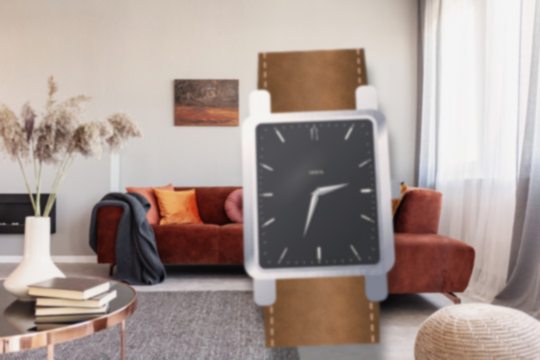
2:33
